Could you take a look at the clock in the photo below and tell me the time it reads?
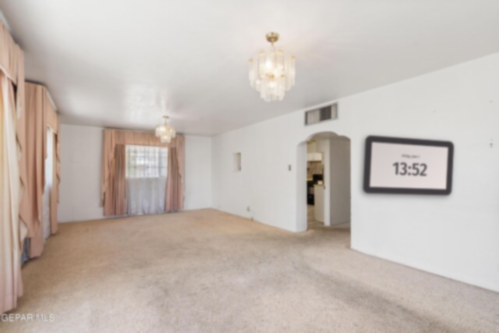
13:52
